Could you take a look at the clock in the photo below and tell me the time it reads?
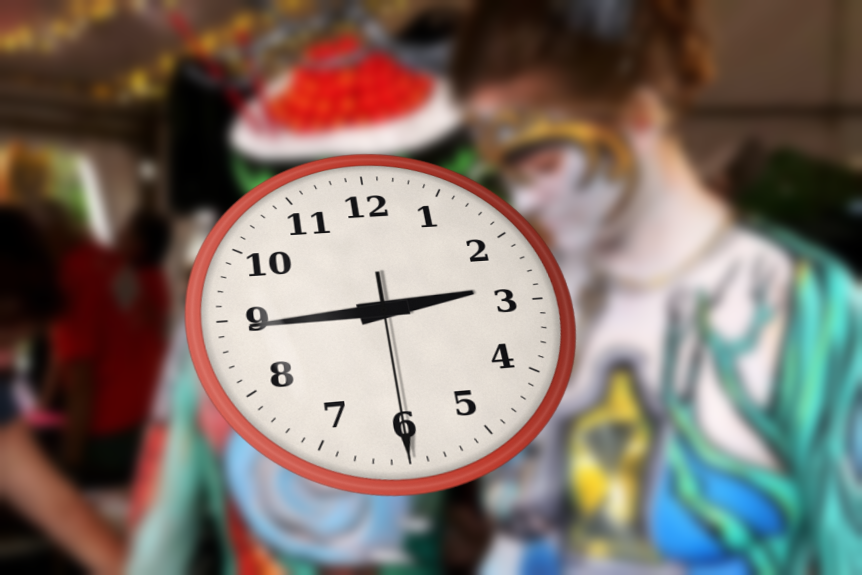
2:44:30
